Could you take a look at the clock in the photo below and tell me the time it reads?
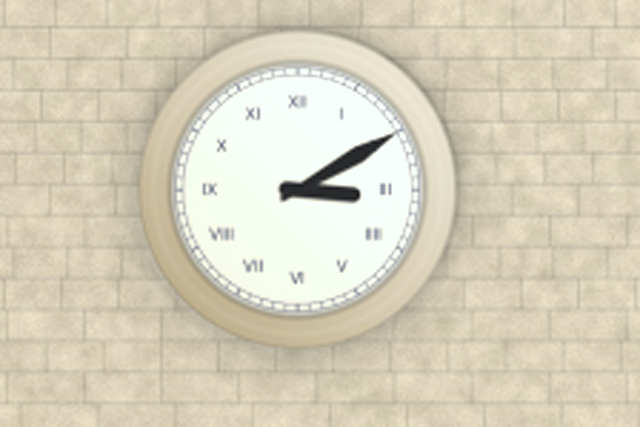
3:10
